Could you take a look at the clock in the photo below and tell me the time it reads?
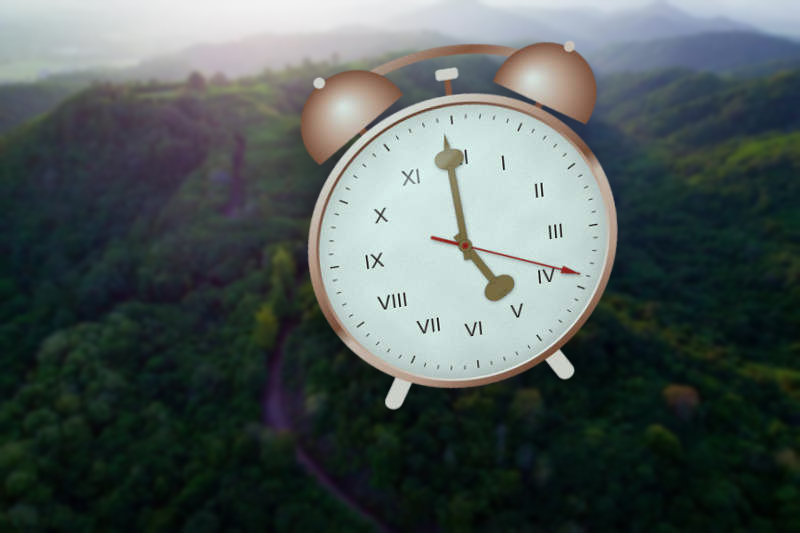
4:59:19
